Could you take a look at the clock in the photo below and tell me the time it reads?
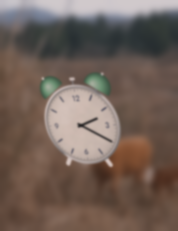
2:20
